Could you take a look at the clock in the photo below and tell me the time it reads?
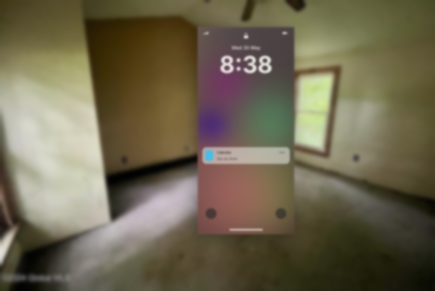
8:38
